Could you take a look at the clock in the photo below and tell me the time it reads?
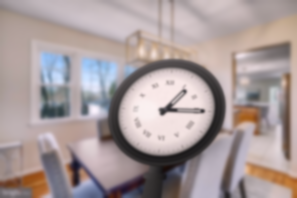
1:15
